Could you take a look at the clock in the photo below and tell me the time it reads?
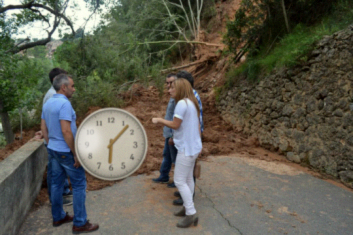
6:07
